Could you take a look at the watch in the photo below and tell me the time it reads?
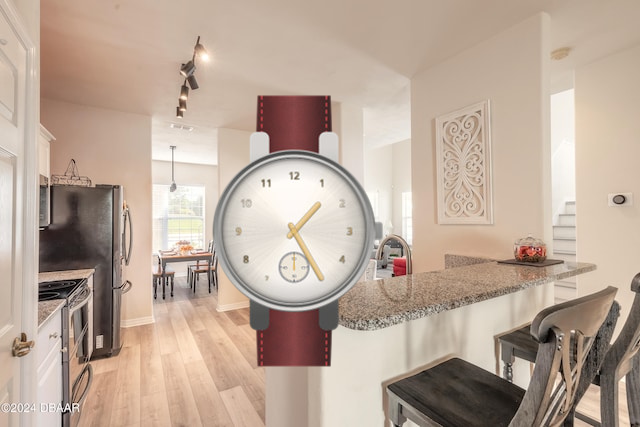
1:25
